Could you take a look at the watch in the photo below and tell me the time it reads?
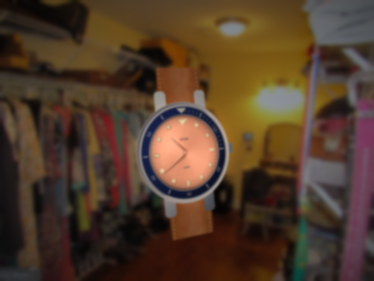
10:39
